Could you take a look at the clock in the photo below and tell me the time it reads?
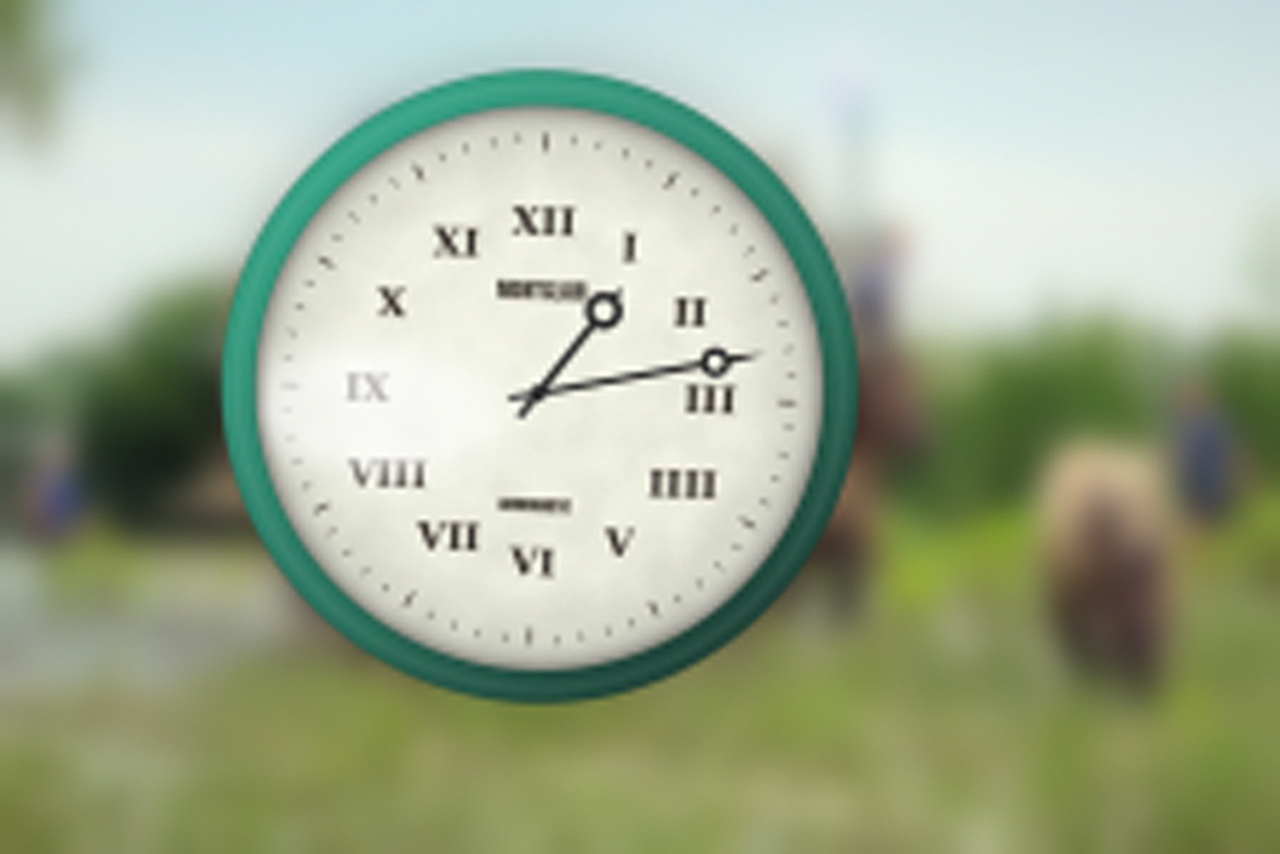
1:13
